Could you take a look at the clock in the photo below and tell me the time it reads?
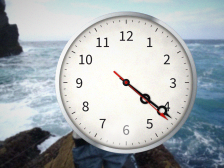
4:21:22
